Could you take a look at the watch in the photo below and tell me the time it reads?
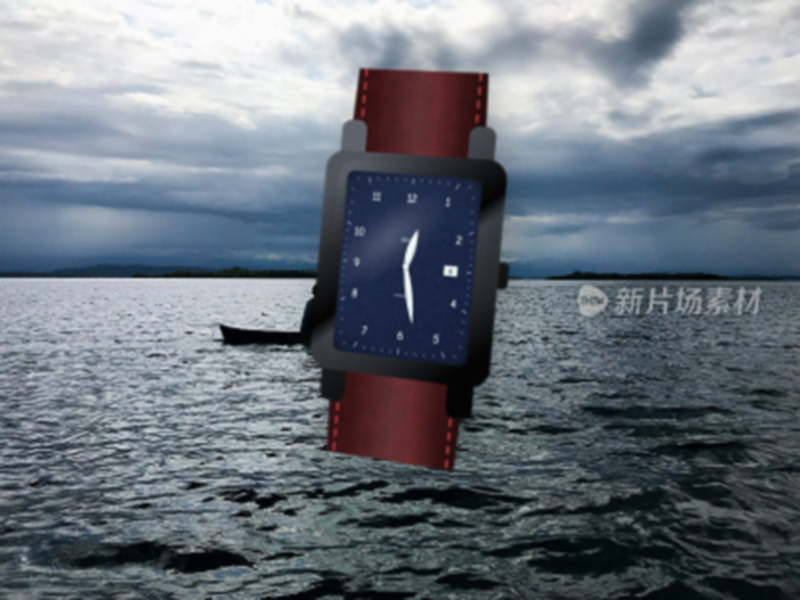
12:28
